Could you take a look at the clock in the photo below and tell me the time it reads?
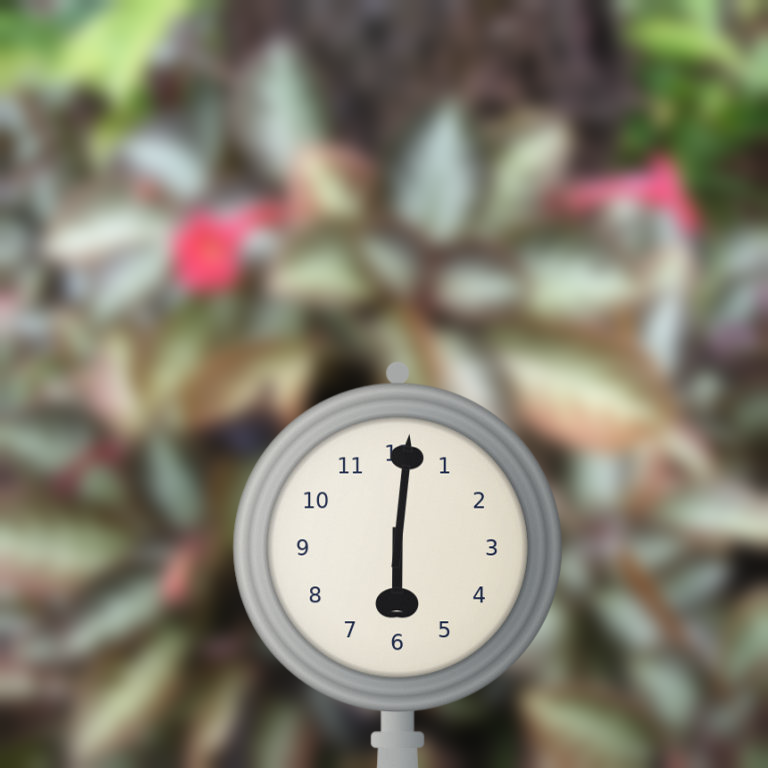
6:01
